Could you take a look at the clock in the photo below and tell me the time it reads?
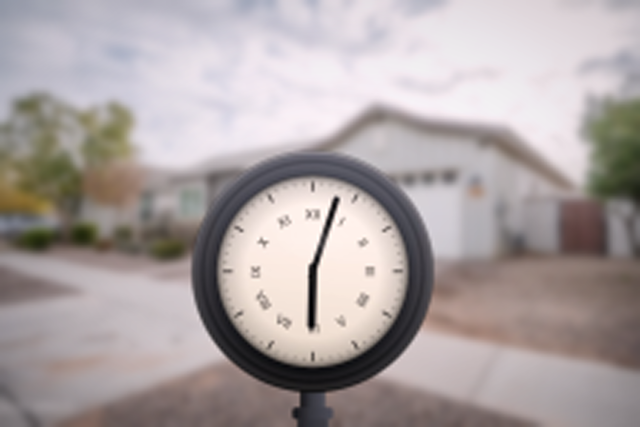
6:03
